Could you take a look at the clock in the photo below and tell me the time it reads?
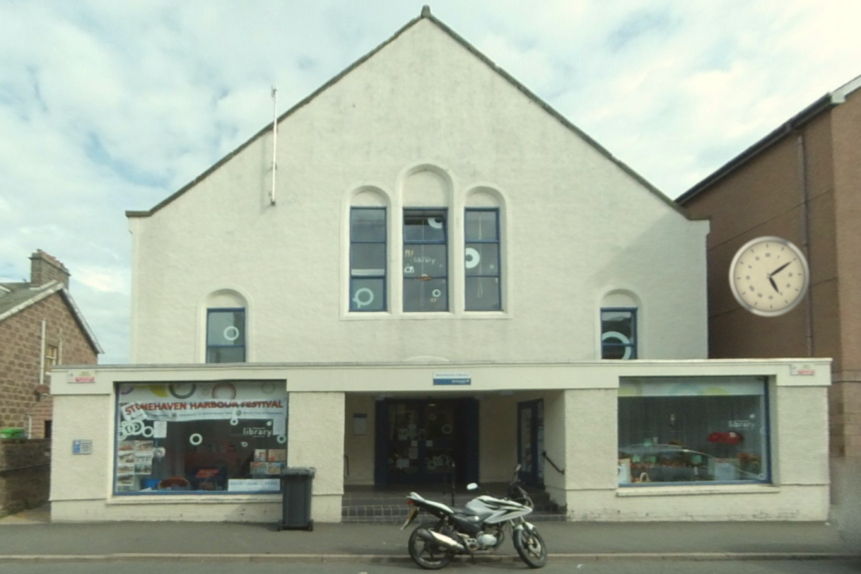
5:10
